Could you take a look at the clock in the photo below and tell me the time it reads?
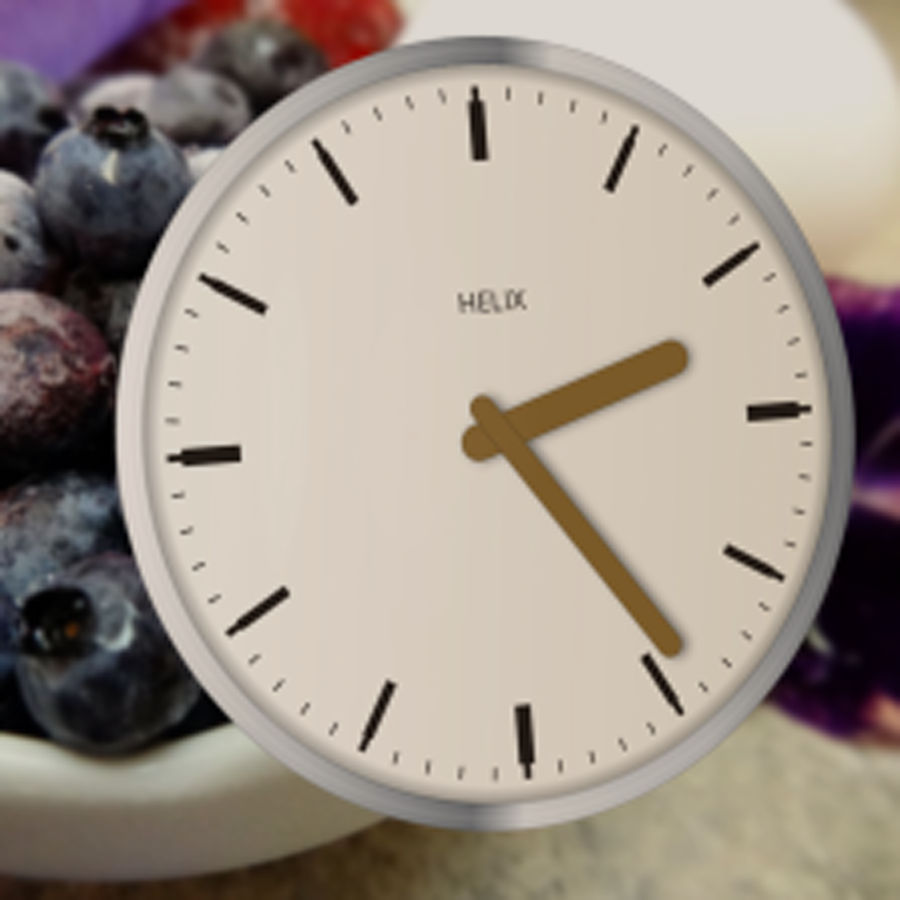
2:24
